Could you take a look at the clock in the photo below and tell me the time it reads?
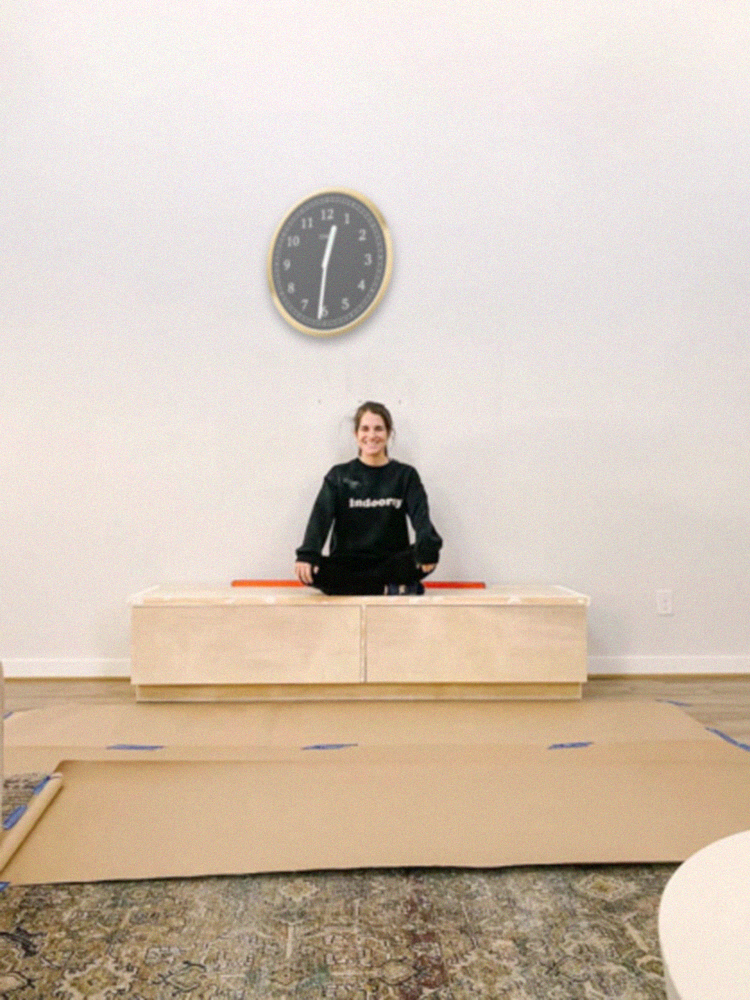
12:31
